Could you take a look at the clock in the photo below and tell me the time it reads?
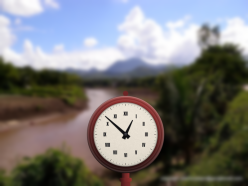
12:52
